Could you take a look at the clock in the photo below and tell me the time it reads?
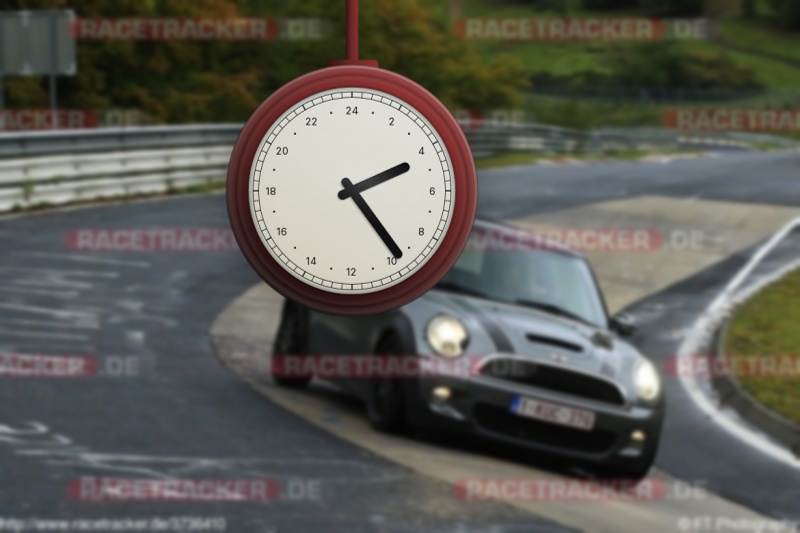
4:24
